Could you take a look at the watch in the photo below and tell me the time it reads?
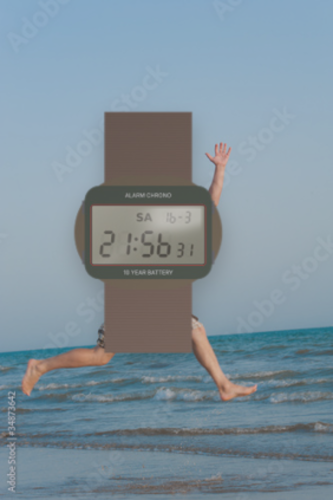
21:56:31
